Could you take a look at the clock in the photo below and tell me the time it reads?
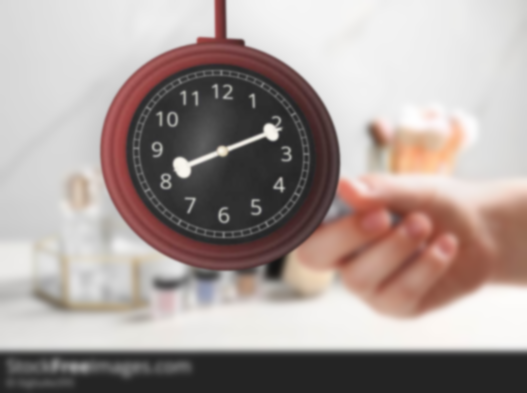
8:11
